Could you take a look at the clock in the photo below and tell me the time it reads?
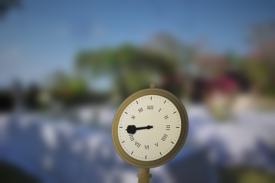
8:44
